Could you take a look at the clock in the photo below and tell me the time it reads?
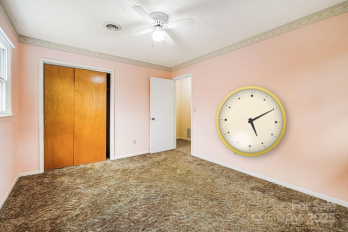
5:10
